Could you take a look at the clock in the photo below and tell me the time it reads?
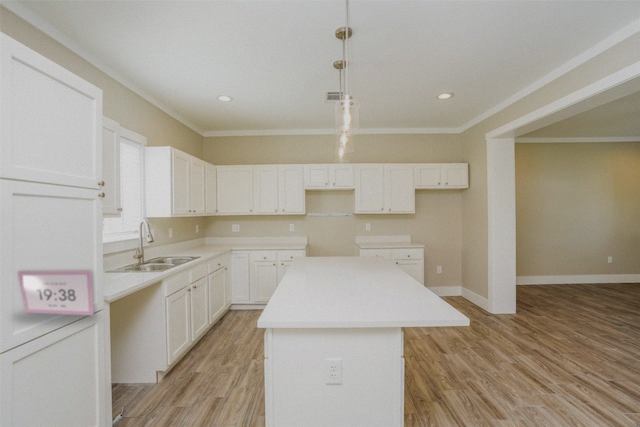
19:38
